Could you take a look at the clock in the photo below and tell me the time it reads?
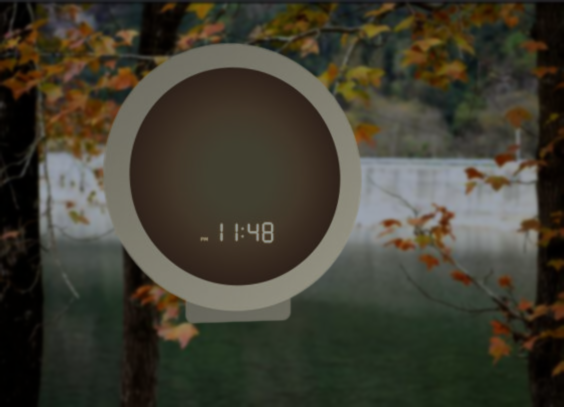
11:48
